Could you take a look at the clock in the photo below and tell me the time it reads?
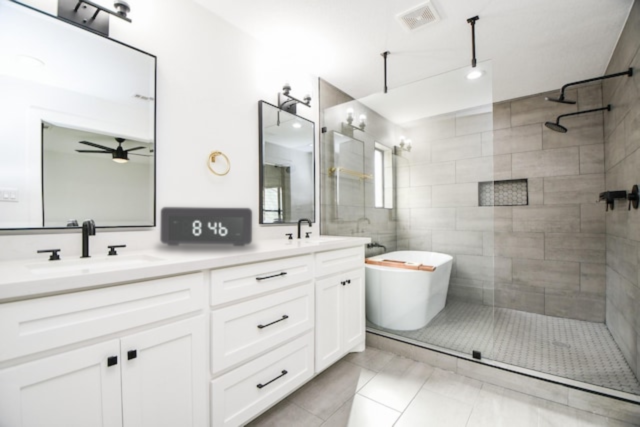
8:46
